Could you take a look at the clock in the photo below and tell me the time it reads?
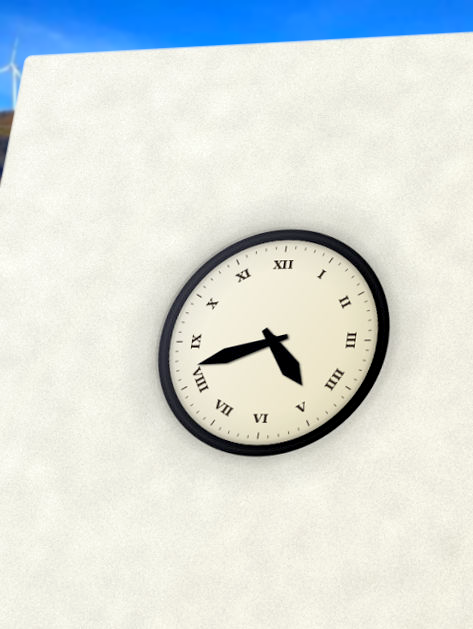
4:42
